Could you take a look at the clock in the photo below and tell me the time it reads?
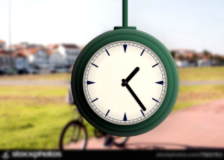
1:24
